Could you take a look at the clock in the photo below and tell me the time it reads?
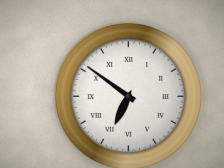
6:51
